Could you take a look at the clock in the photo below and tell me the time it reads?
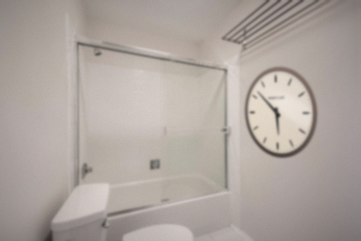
5:52
